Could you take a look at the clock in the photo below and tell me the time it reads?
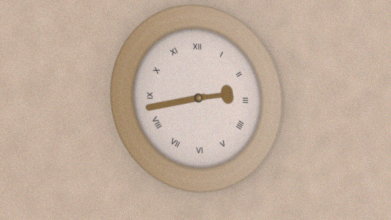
2:43
